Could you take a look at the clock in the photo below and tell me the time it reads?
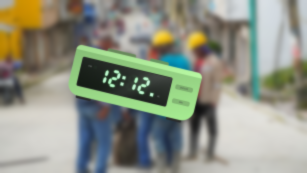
12:12
